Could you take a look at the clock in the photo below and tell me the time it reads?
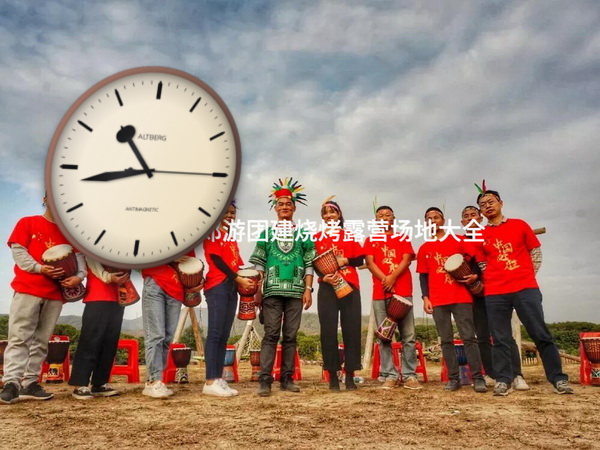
10:43:15
